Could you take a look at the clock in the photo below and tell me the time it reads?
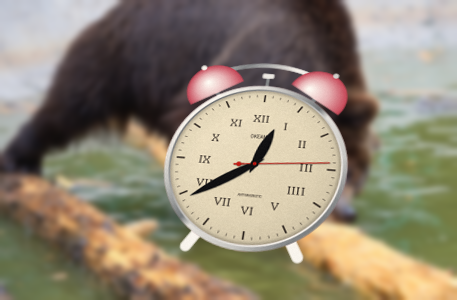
12:39:14
